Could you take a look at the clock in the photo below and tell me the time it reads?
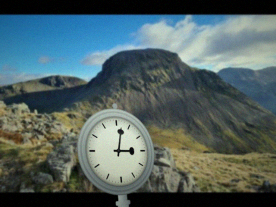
3:02
